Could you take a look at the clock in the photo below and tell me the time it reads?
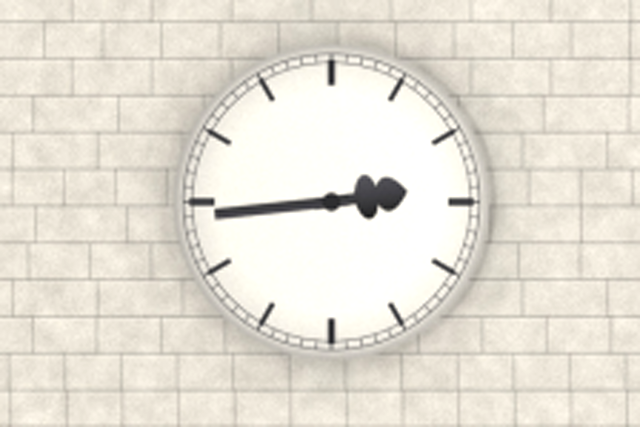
2:44
